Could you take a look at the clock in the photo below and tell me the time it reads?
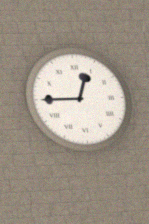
12:45
